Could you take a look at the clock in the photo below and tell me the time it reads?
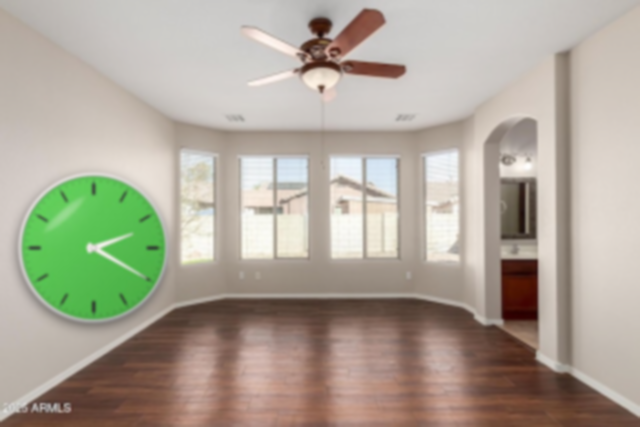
2:20
